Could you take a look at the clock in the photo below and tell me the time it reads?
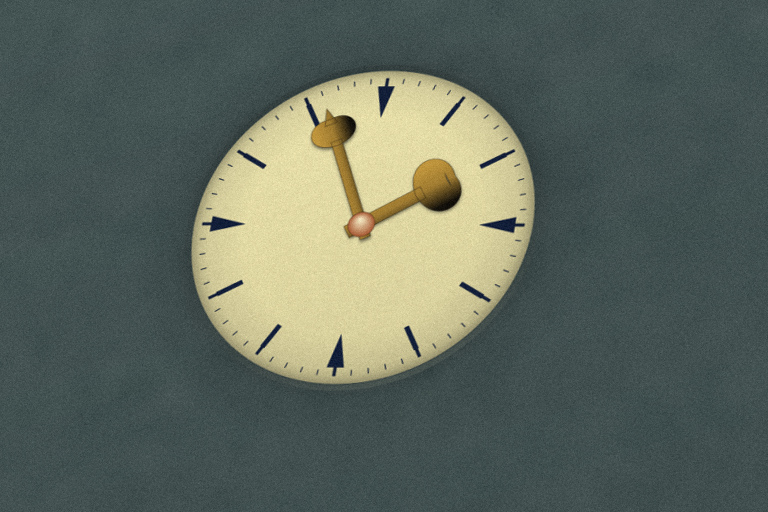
1:56
